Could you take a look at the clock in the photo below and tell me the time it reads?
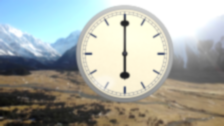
6:00
